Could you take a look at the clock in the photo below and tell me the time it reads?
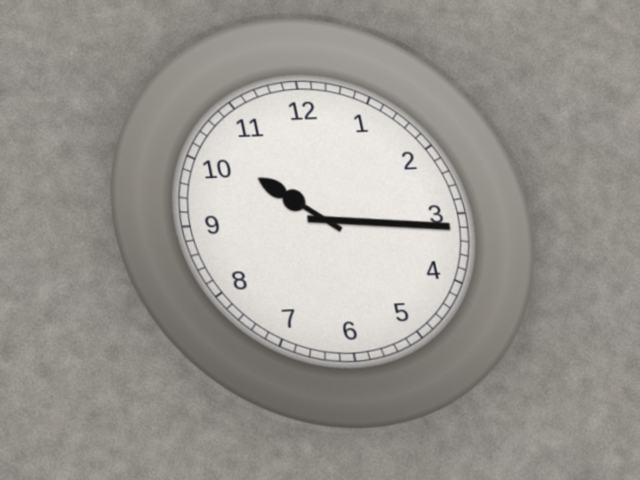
10:16
